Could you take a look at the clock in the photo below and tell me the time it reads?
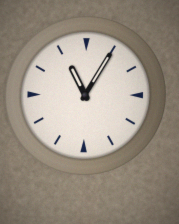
11:05
